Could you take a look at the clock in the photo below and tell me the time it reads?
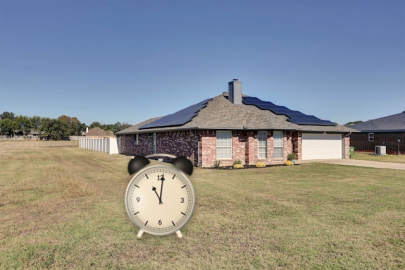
11:01
